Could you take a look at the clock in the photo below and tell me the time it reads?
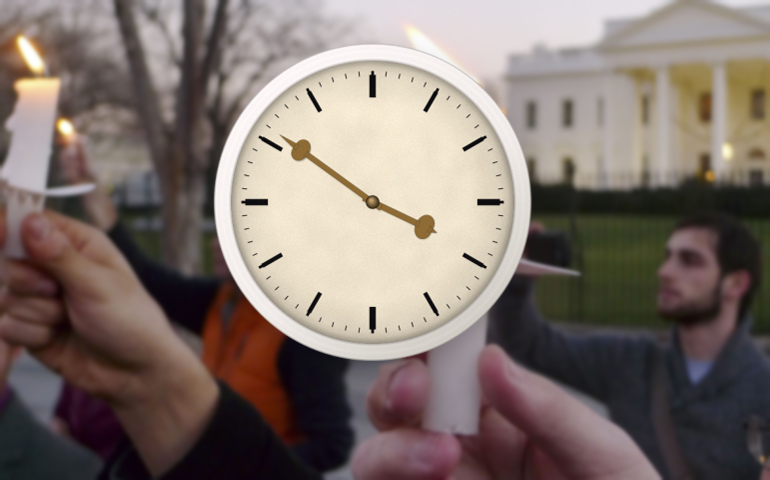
3:51
